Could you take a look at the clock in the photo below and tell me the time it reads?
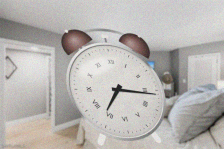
7:16
